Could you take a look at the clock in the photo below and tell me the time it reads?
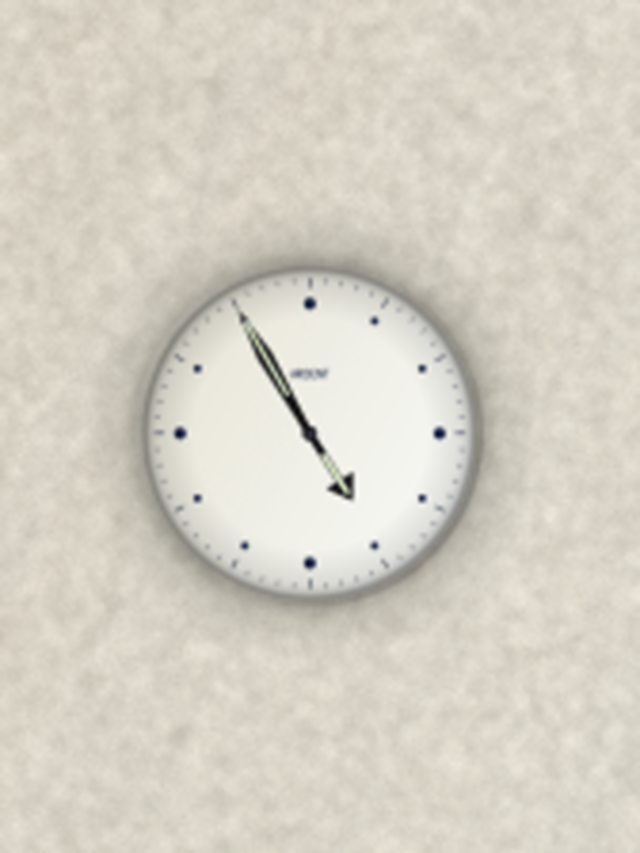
4:55
